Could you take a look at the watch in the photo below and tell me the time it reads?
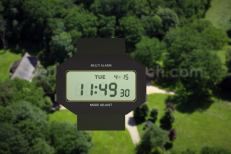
11:49:30
